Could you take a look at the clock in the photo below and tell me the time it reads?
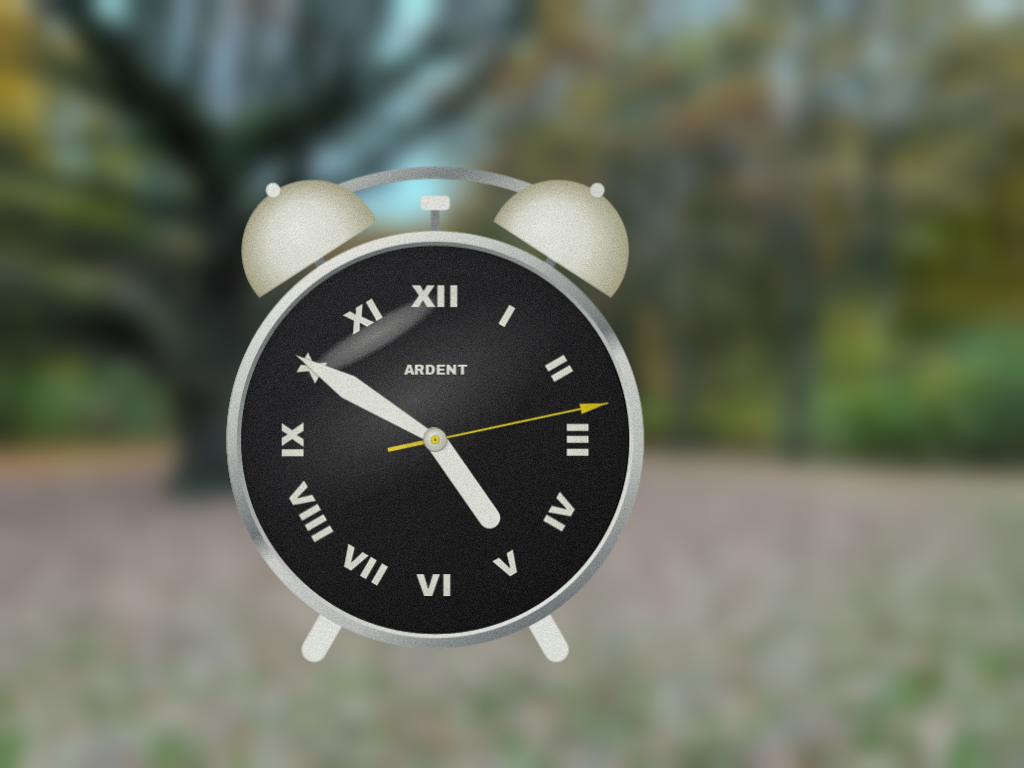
4:50:13
